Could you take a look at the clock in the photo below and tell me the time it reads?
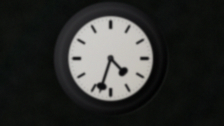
4:33
